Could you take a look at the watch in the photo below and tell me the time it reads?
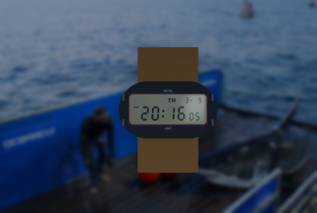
20:16:05
